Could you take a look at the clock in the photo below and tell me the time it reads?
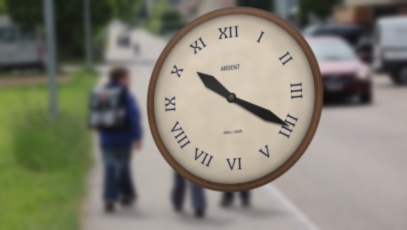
10:20
